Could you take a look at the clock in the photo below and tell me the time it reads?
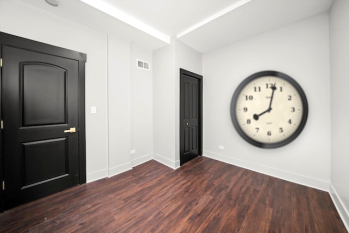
8:02
